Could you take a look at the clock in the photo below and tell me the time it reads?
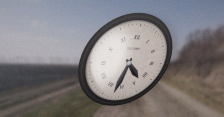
4:32
